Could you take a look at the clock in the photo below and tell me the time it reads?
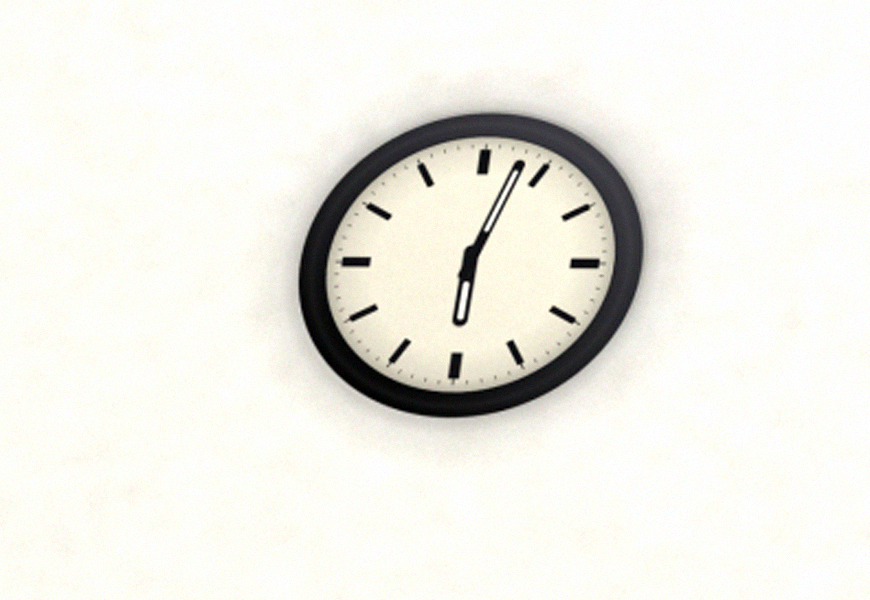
6:03
